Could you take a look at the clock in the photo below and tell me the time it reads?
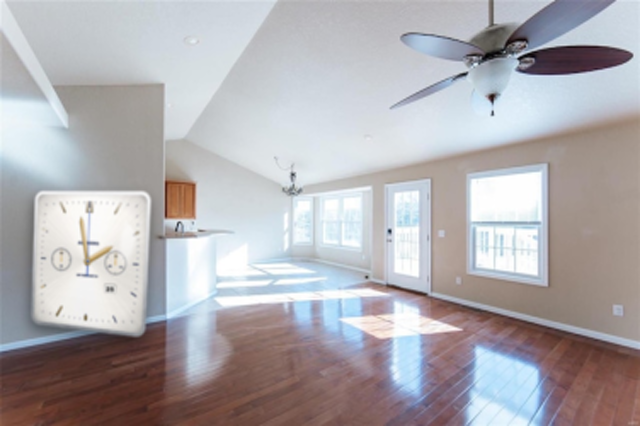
1:58
